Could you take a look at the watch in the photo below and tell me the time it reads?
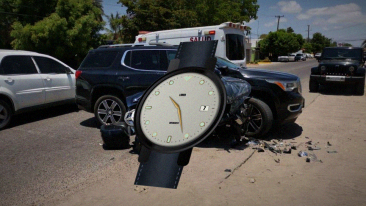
10:26
